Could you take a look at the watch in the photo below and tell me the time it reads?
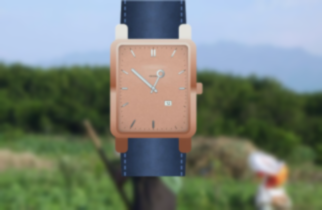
12:52
